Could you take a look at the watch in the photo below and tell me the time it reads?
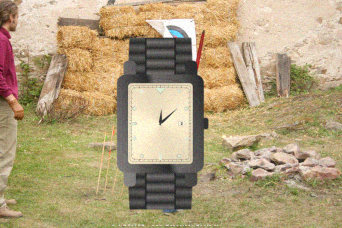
12:08
